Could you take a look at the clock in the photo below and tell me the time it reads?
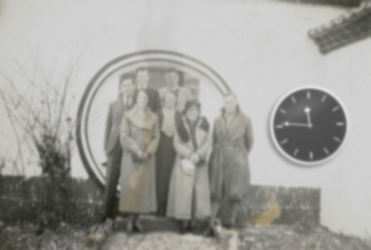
11:46
